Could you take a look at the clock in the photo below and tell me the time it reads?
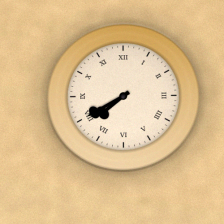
7:40
